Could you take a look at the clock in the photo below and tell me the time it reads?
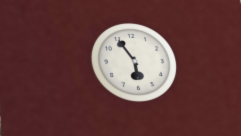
5:55
